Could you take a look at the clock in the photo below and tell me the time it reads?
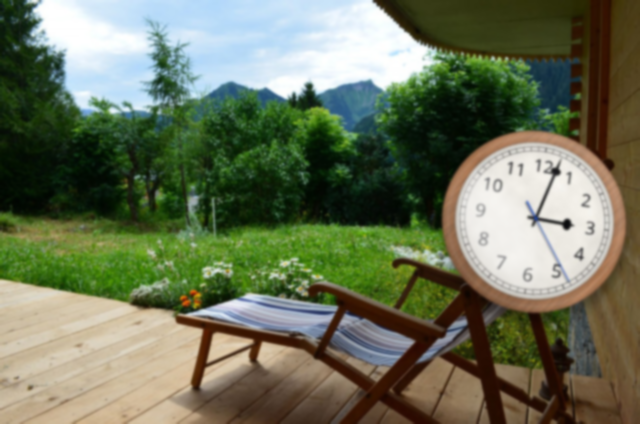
3:02:24
